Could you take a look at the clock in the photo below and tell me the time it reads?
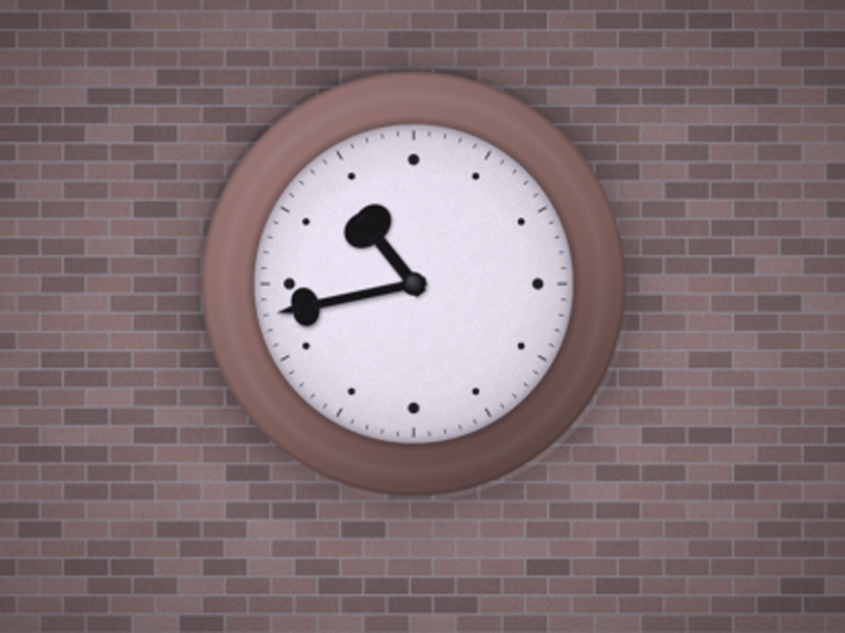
10:43
